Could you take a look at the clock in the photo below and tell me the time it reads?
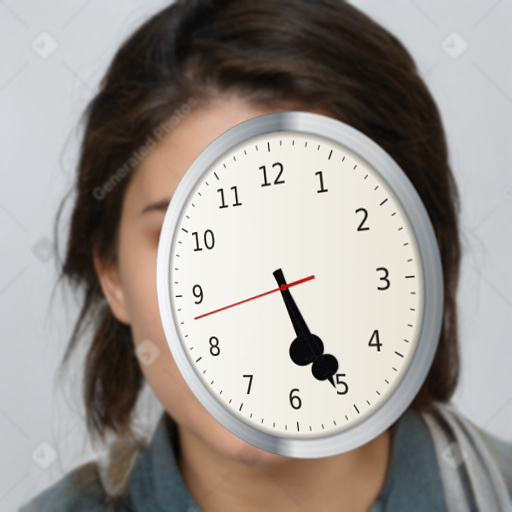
5:25:43
